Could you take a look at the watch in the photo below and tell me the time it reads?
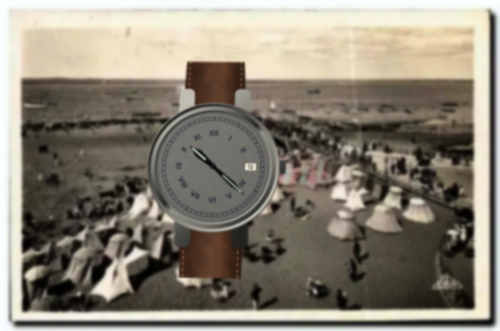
10:22
